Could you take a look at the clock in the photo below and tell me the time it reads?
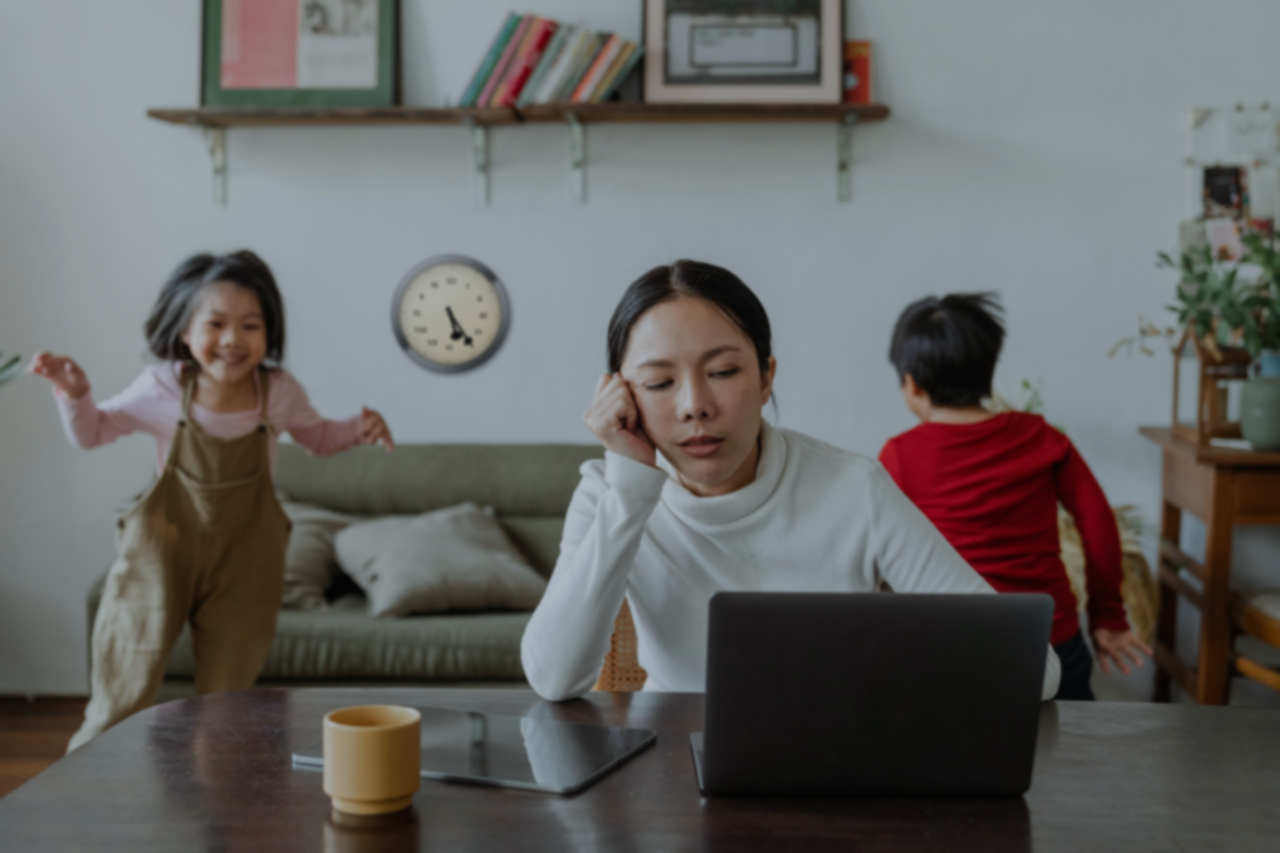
5:24
